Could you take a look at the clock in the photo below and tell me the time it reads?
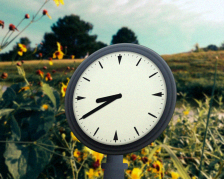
8:40
